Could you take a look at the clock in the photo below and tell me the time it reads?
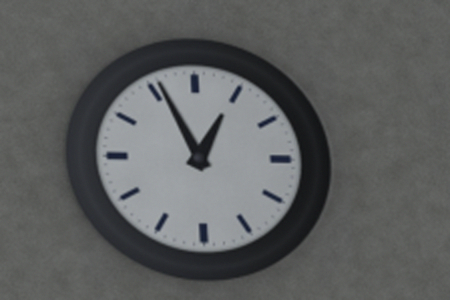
12:56
